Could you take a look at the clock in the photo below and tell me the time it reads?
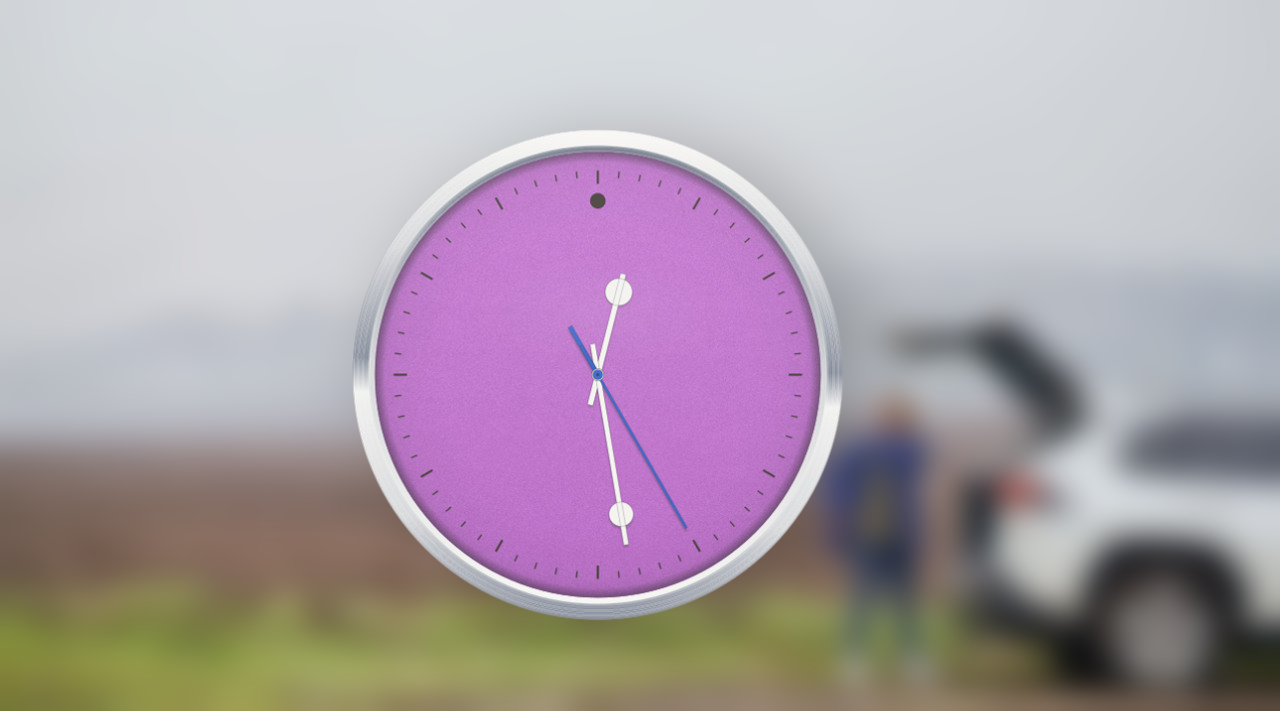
12:28:25
